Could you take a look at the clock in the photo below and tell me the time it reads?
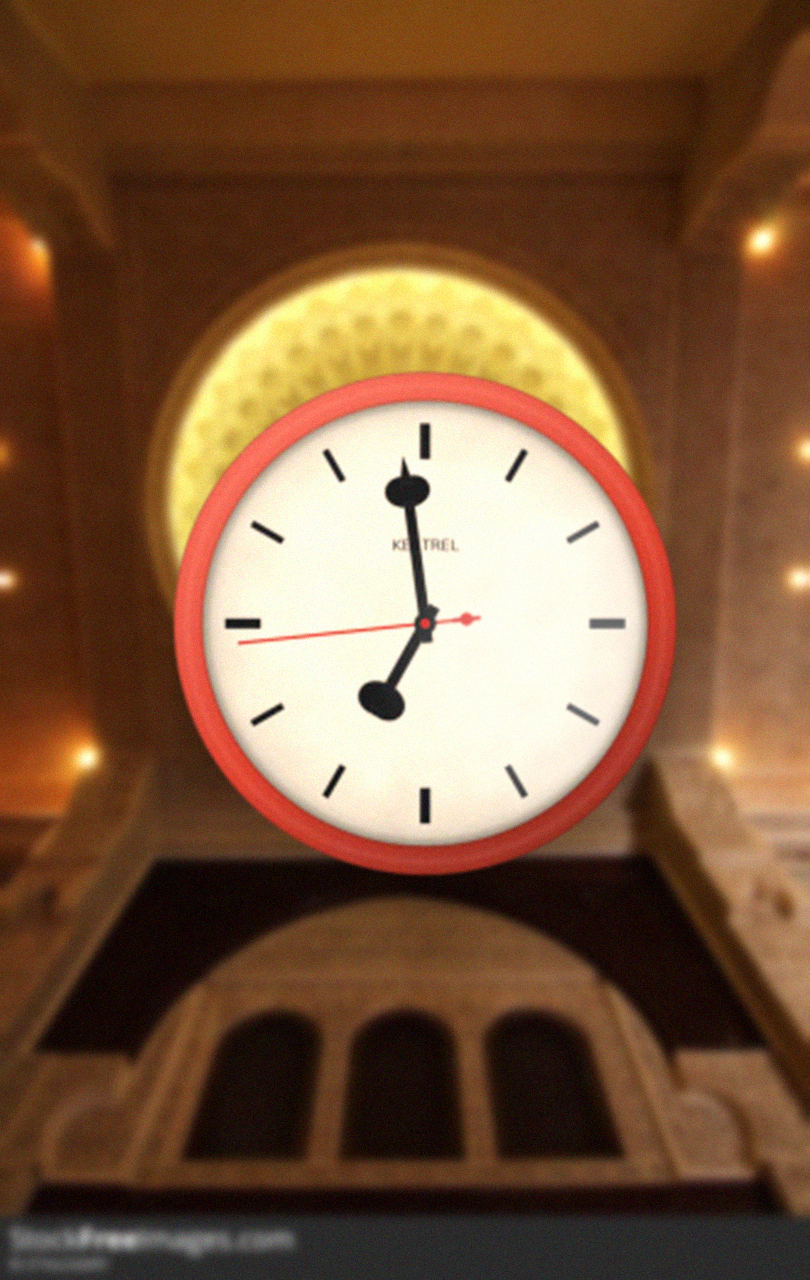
6:58:44
